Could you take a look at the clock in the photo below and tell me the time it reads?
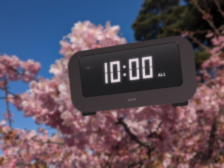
10:00
